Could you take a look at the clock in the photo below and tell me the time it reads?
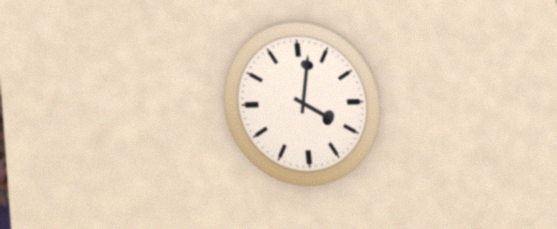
4:02
